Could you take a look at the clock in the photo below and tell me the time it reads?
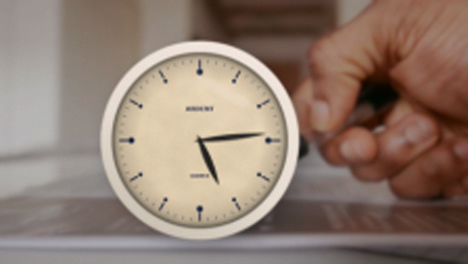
5:14
